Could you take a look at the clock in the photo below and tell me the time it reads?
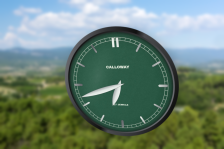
6:42
